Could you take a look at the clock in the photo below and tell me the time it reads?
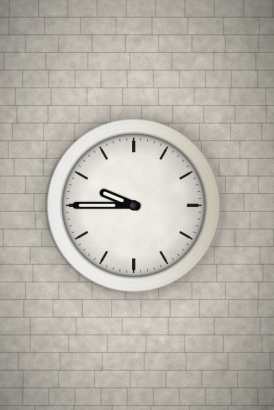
9:45
